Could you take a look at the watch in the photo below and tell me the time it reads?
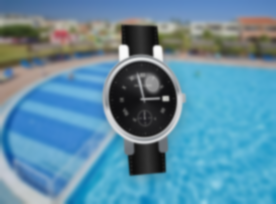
2:58
